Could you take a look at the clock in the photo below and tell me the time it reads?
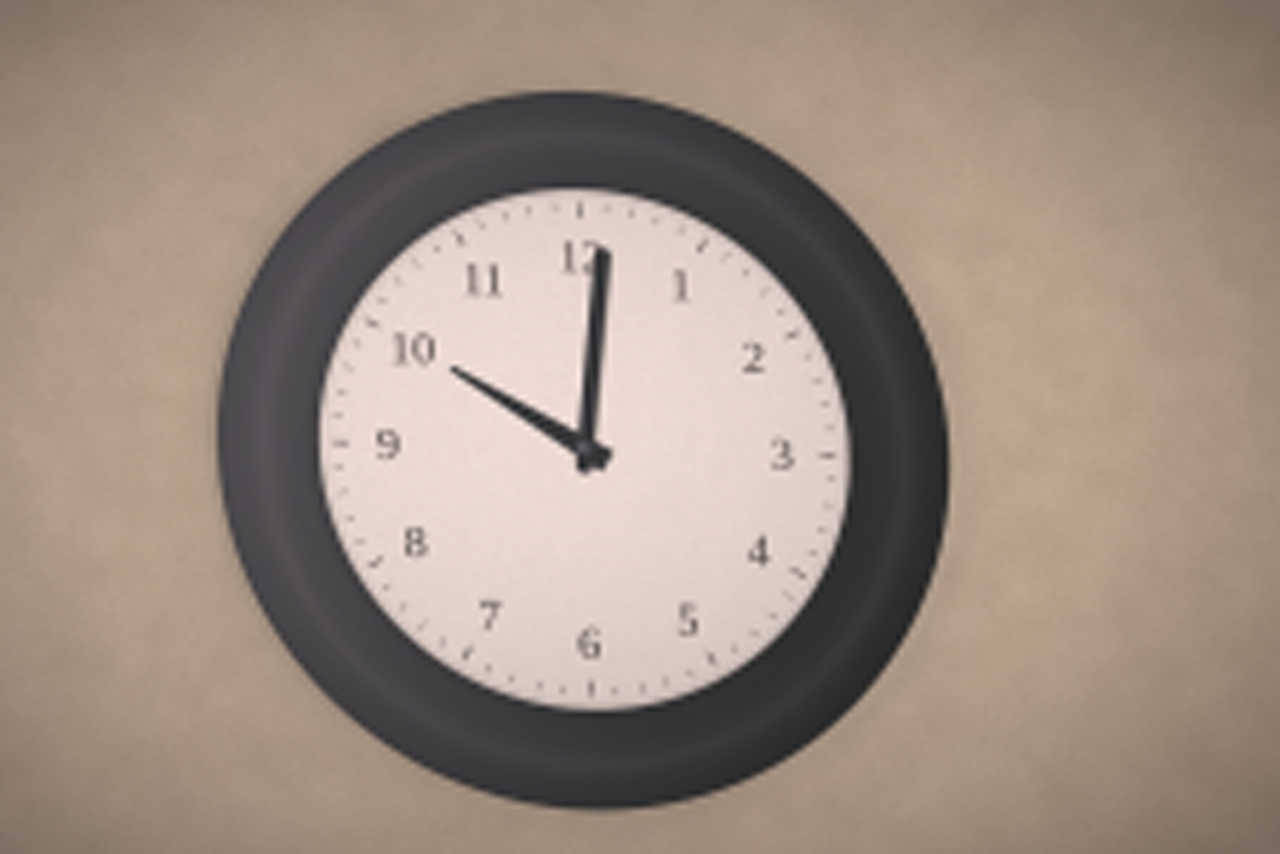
10:01
